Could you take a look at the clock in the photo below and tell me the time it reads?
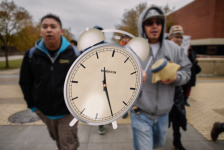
11:25
